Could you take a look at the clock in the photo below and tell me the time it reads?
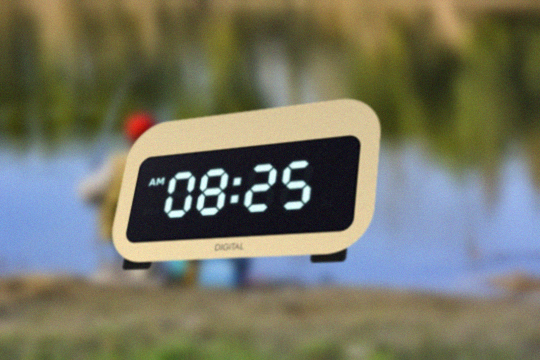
8:25
